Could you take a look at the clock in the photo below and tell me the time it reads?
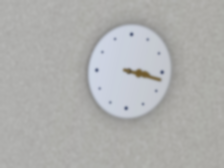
3:17
